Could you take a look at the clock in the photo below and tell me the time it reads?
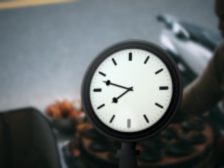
7:48
